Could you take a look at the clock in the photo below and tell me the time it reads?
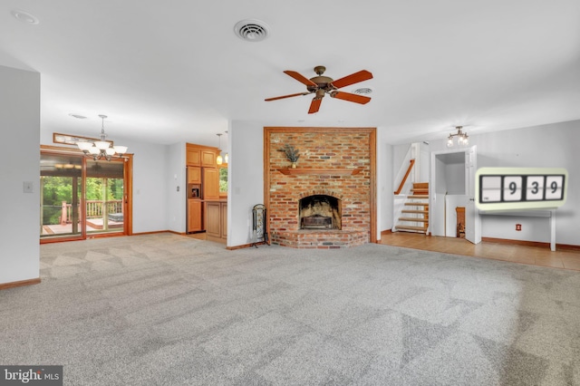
9:39
